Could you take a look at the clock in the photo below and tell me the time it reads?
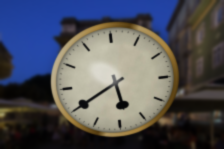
5:40
